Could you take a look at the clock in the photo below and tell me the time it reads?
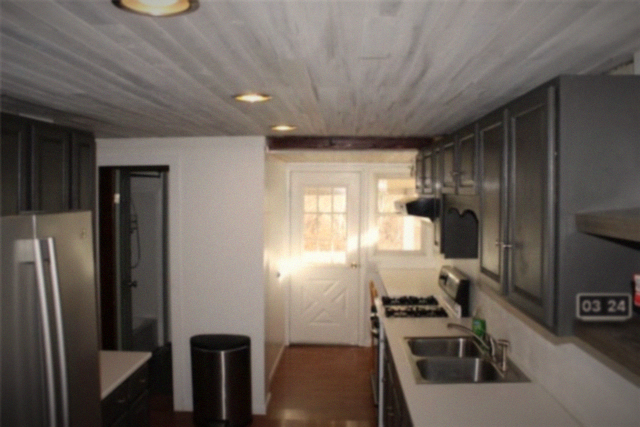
3:24
